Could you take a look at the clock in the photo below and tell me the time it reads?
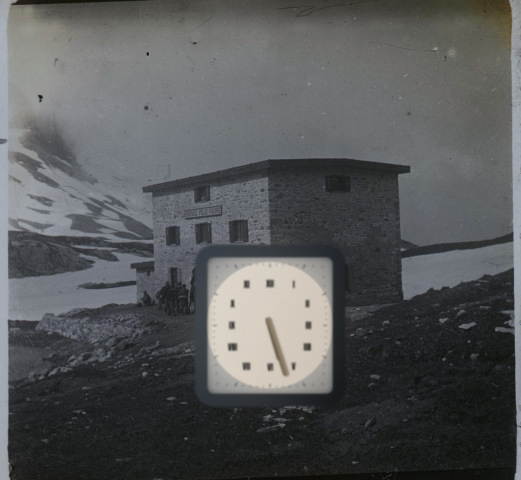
5:27
